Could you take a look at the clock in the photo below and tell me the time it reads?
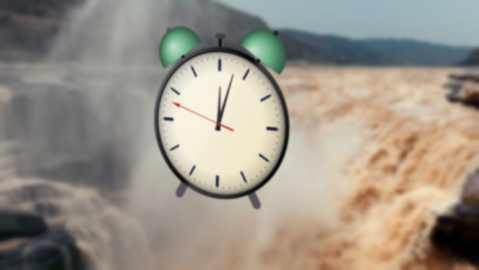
12:02:48
